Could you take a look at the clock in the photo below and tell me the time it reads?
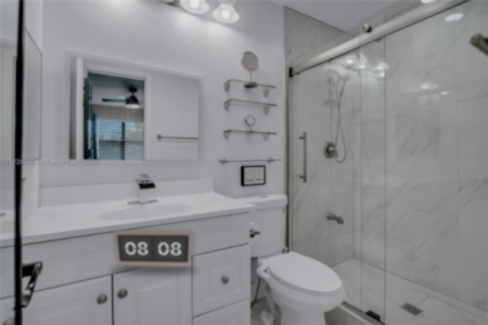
8:08
